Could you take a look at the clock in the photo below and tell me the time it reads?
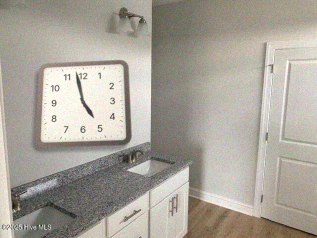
4:58
